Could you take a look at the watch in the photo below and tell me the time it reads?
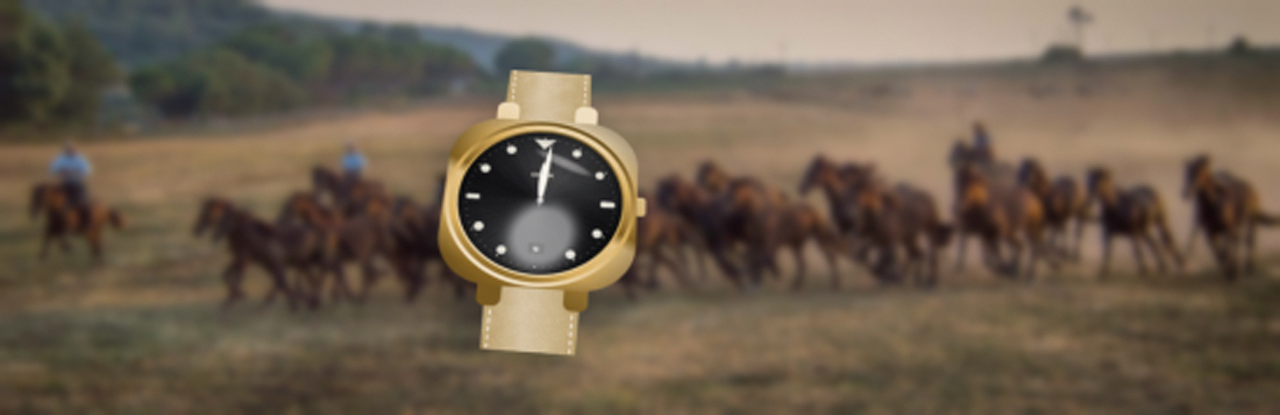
12:01
